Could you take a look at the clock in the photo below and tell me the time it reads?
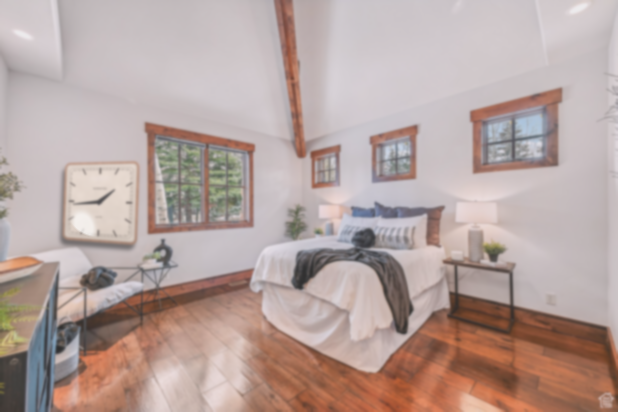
1:44
